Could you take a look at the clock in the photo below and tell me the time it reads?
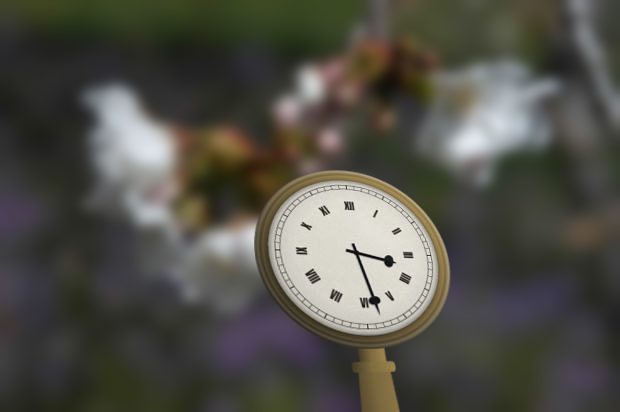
3:28
